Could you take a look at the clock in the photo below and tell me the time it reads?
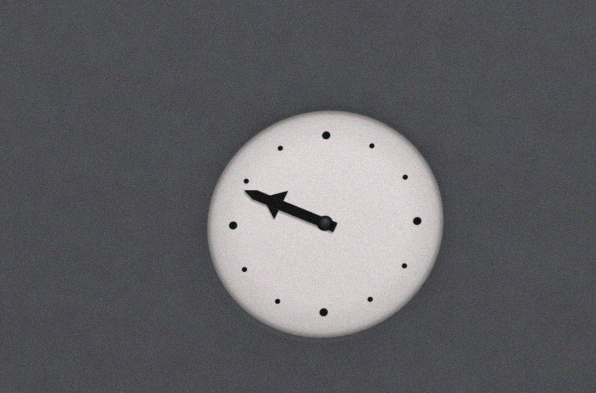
9:49
